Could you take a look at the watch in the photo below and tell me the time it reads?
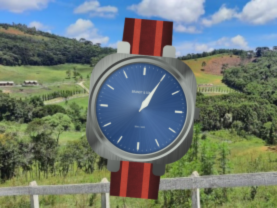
1:05
